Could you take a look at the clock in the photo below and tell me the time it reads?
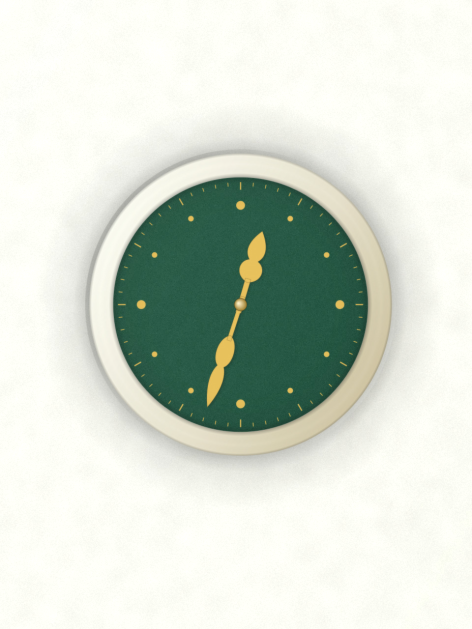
12:33
